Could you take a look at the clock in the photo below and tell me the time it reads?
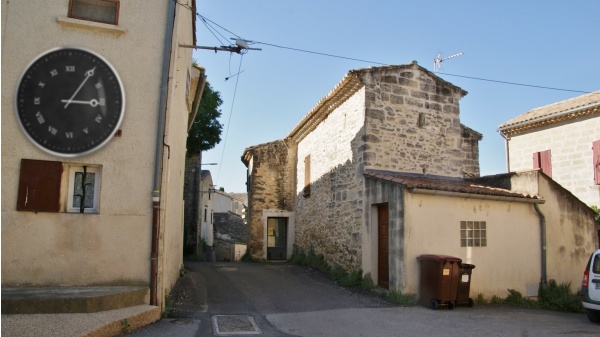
3:06
